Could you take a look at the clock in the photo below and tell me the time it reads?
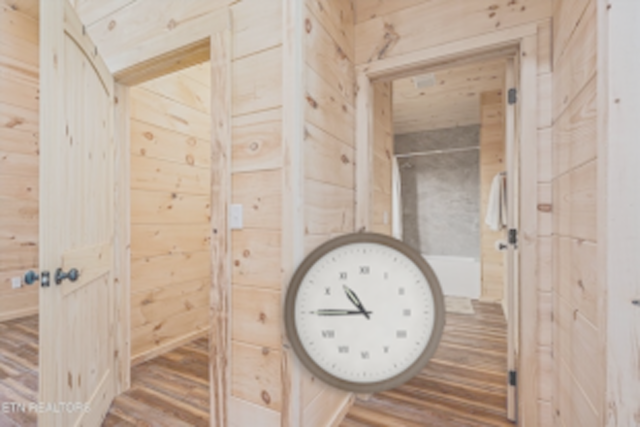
10:45
